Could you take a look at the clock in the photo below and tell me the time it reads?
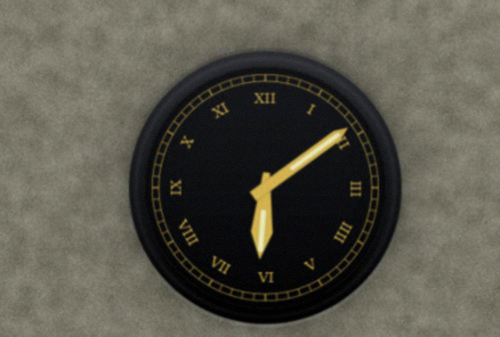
6:09
